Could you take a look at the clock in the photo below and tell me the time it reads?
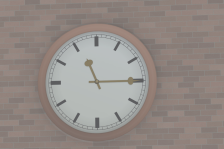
11:15
